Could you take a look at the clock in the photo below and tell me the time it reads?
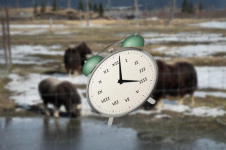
4:02
